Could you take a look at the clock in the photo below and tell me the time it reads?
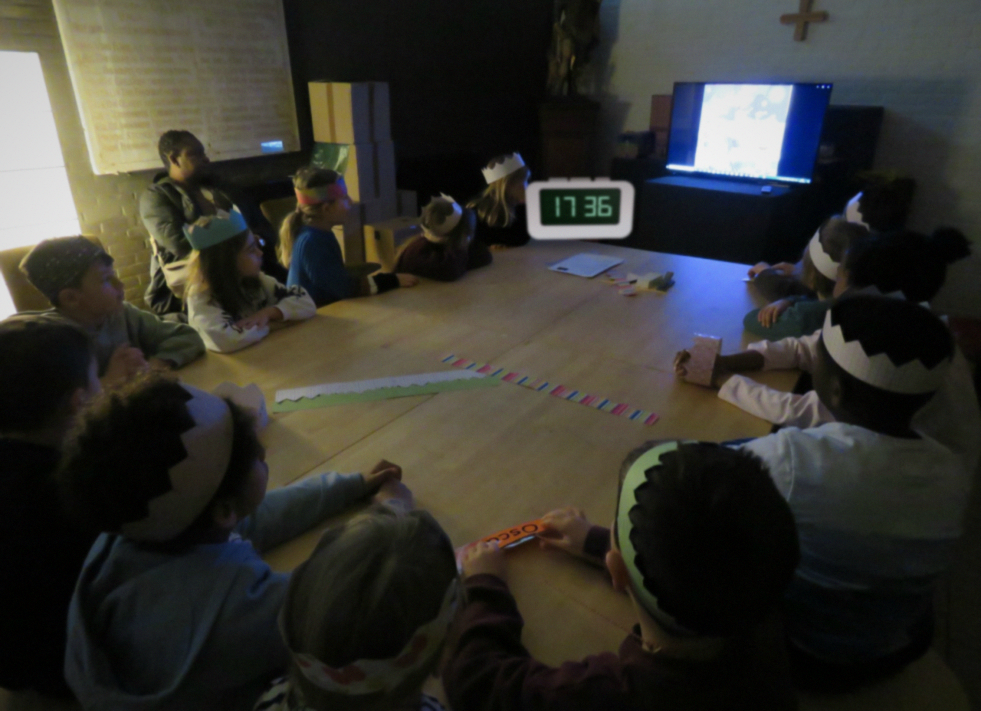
17:36
